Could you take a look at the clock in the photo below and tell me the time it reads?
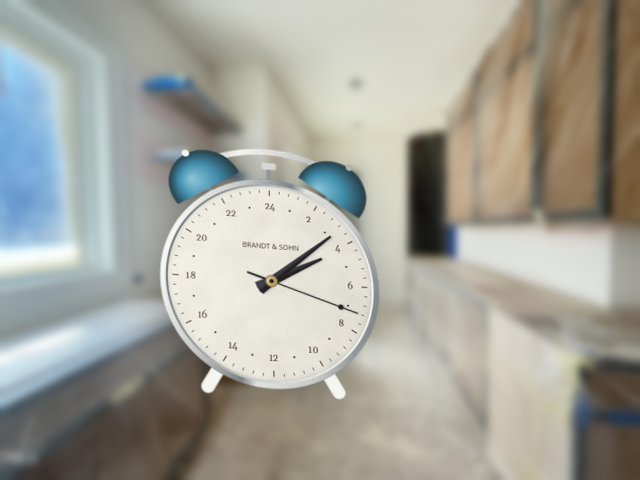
4:08:18
